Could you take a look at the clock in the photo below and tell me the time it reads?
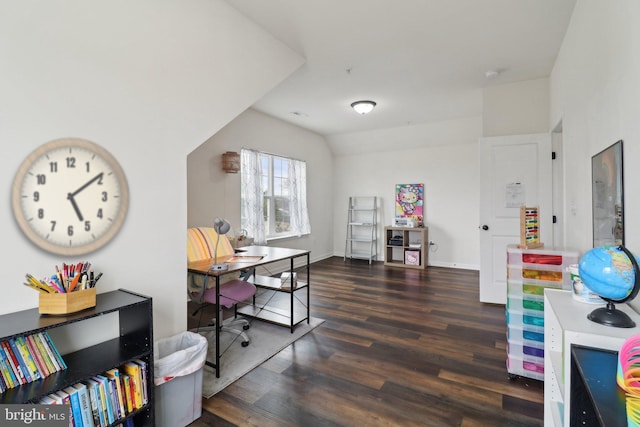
5:09
